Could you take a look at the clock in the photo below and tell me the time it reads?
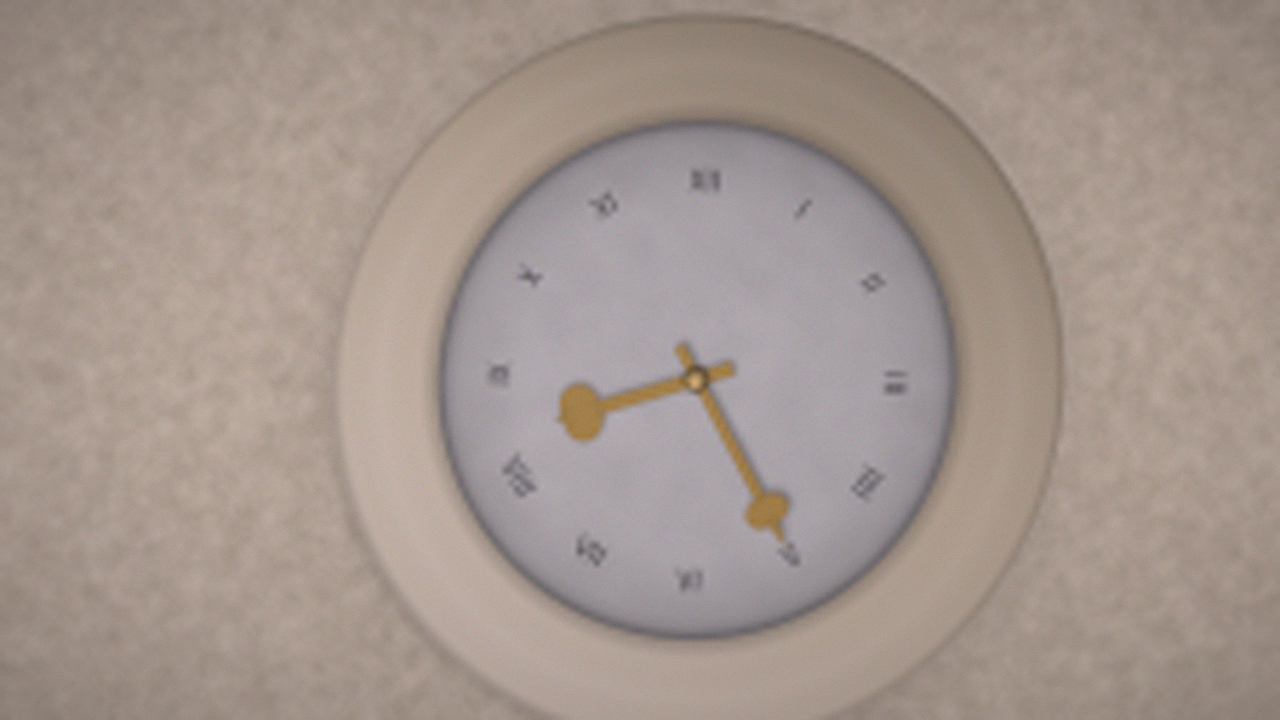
8:25
